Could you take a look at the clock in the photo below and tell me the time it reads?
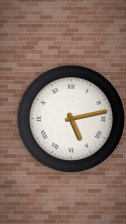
5:13
